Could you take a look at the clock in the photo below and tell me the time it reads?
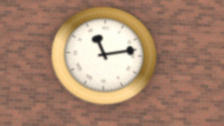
11:13
